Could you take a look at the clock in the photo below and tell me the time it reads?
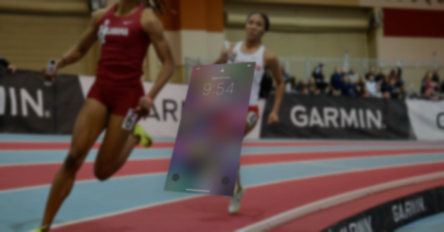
9:54
